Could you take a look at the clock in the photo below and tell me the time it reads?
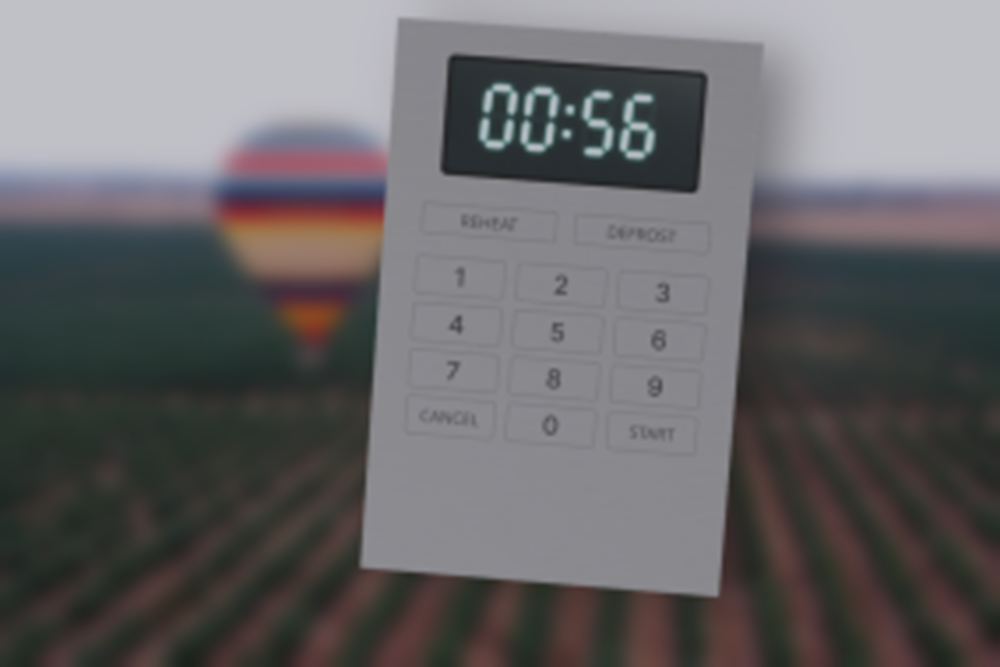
0:56
